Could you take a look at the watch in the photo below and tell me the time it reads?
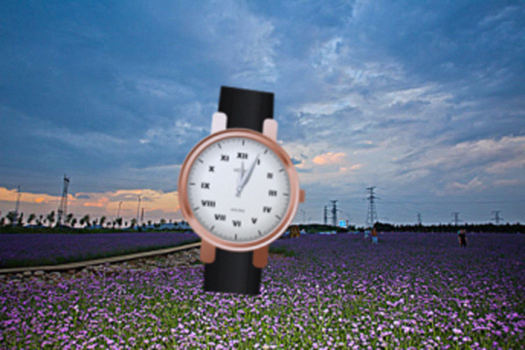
12:04
